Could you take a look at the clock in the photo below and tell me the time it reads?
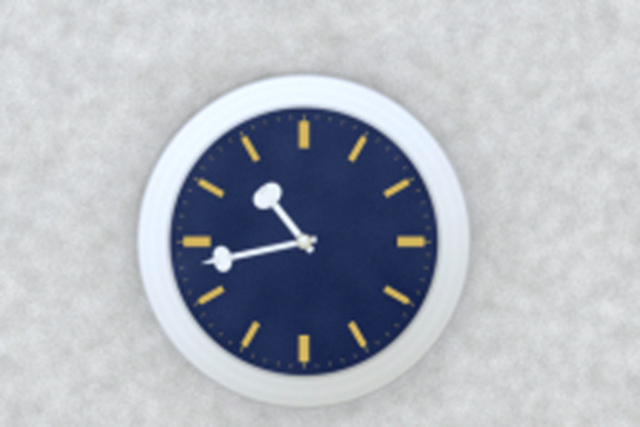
10:43
